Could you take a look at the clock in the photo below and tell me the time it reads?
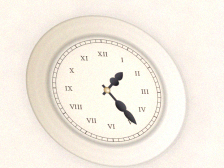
1:24
